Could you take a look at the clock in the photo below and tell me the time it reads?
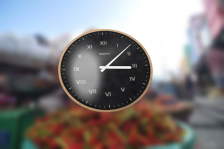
3:08
